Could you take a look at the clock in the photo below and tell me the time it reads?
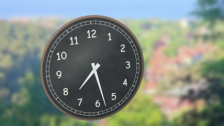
7:28
